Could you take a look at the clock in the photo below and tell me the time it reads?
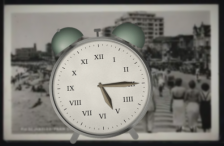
5:15
